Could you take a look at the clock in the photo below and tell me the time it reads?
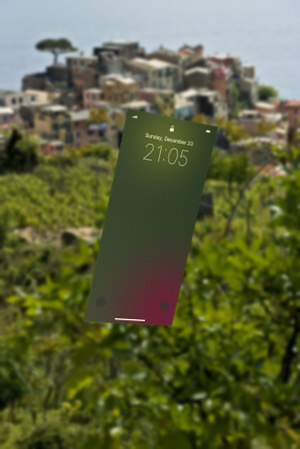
21:05
